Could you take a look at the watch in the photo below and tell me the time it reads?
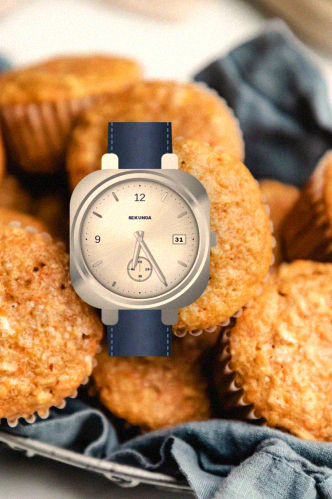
6:25
